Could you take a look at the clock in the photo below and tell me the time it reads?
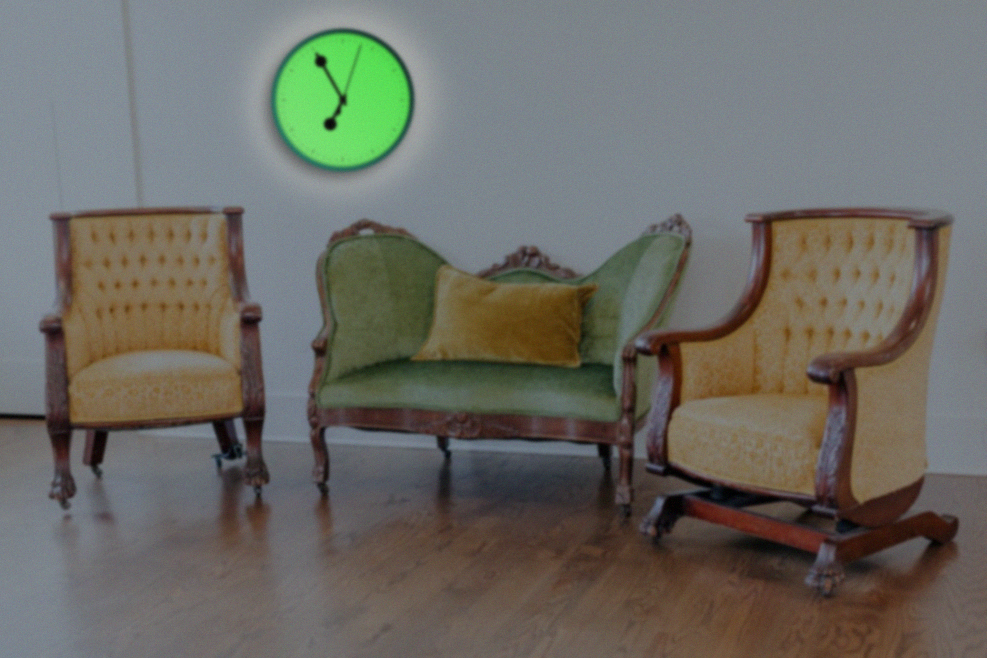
6:55:03
